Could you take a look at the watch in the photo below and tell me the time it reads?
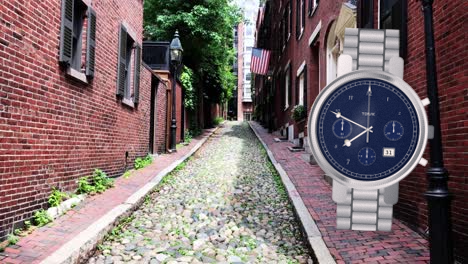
7:49
